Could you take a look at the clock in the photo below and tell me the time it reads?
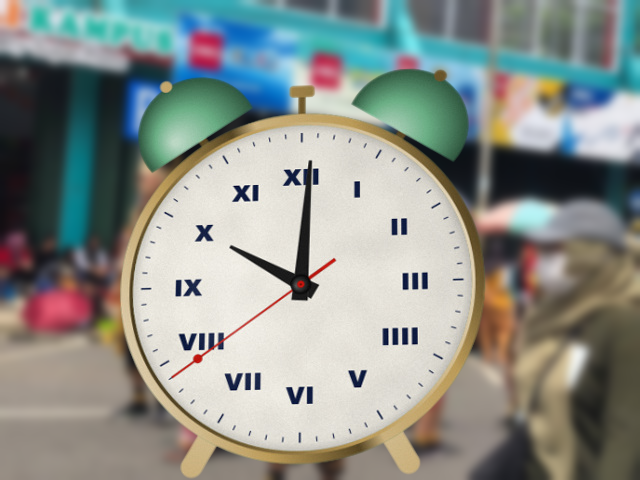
10:00:39
